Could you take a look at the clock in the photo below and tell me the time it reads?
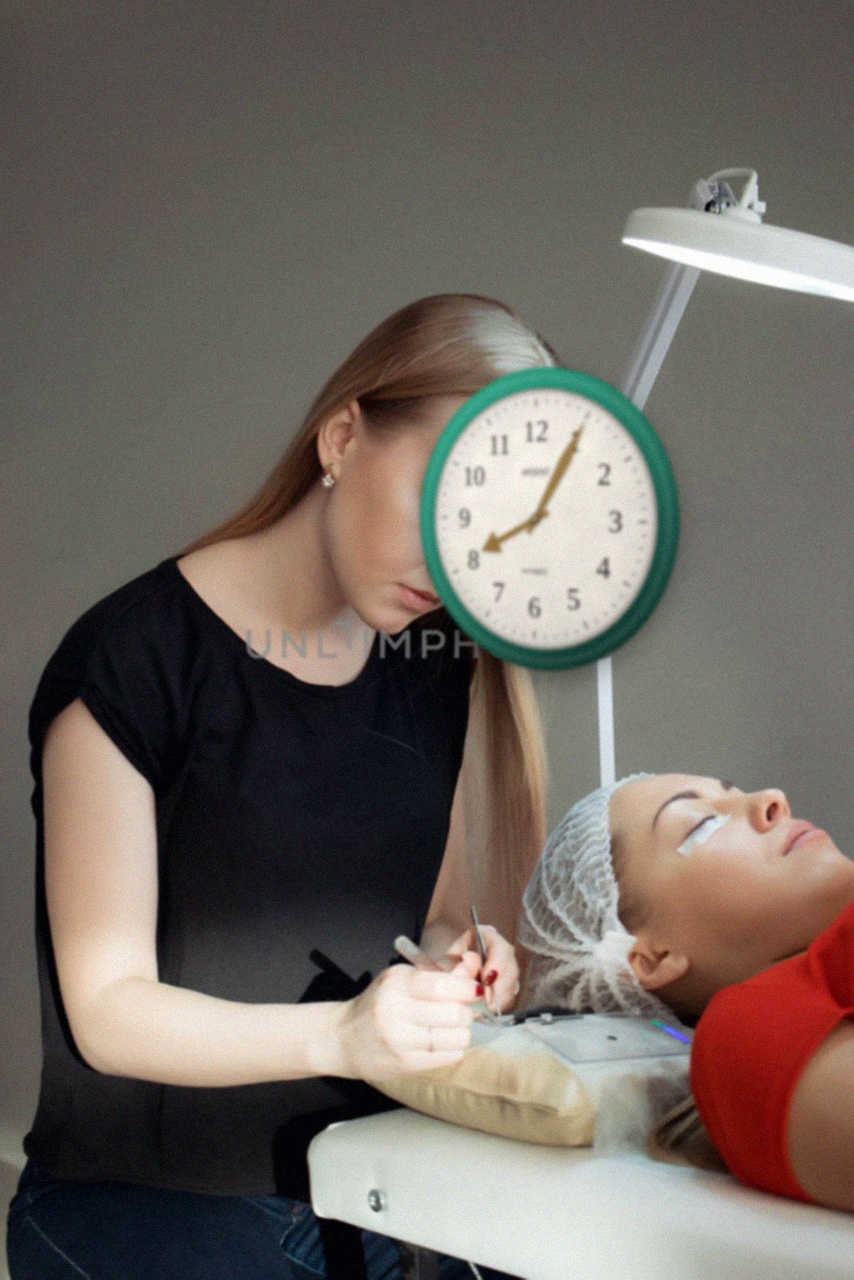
8:05
